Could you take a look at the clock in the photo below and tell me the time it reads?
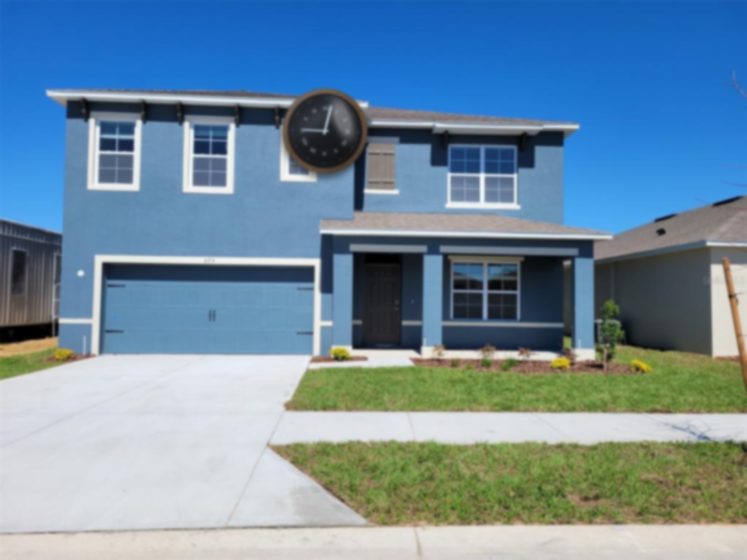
9:02
